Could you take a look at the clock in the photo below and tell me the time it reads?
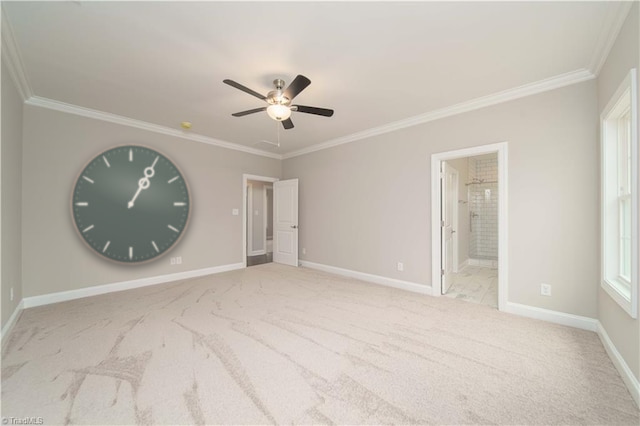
1:05
